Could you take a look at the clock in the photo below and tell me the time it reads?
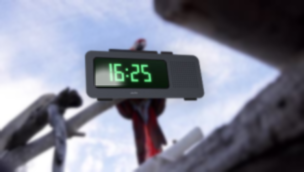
16:25
